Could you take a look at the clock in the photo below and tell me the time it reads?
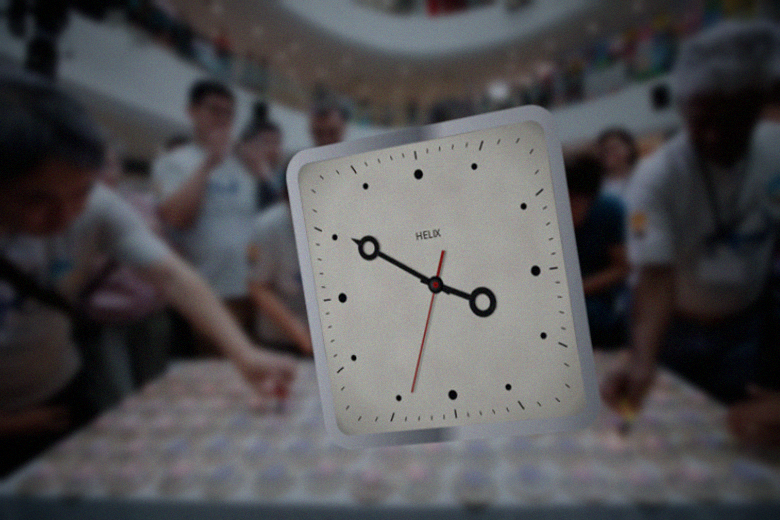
3:50:34
